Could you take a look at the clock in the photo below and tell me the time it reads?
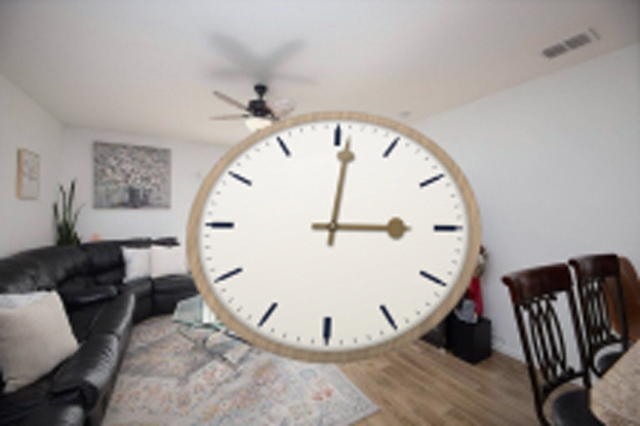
3:01
